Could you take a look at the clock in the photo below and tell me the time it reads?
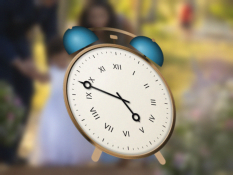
4:48
